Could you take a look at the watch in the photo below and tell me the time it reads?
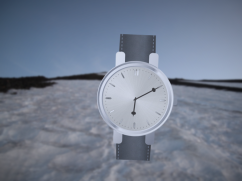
6:10
